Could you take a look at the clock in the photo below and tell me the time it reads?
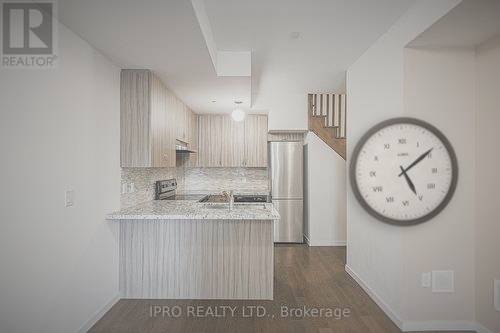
5:09
